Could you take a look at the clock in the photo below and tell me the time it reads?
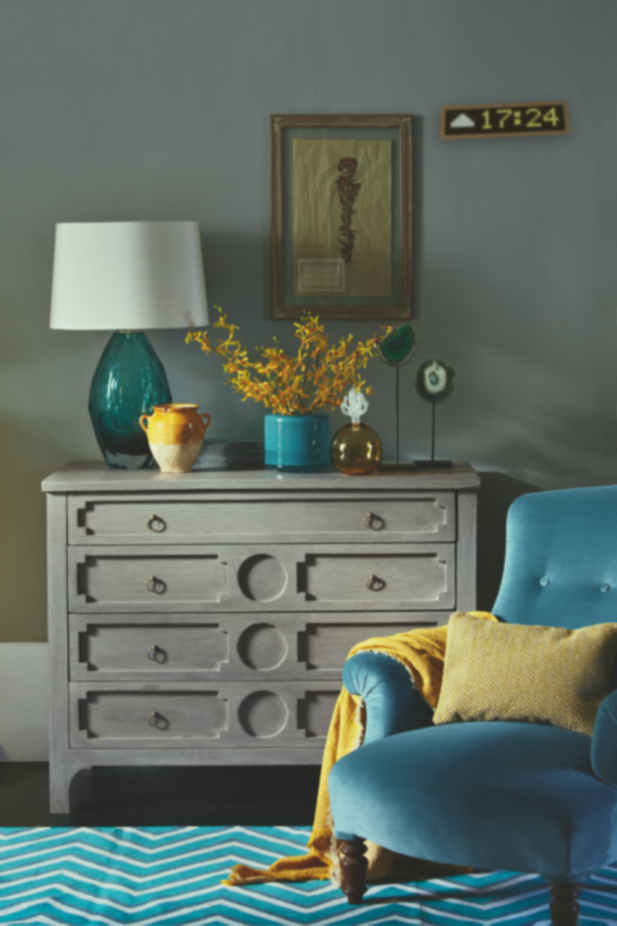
17:24
